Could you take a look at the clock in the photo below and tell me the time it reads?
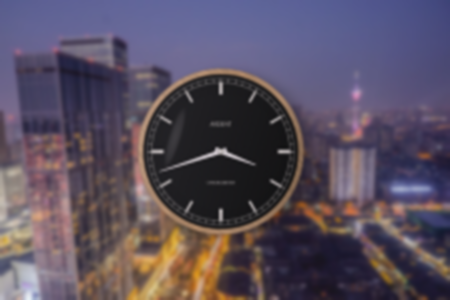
3:42
